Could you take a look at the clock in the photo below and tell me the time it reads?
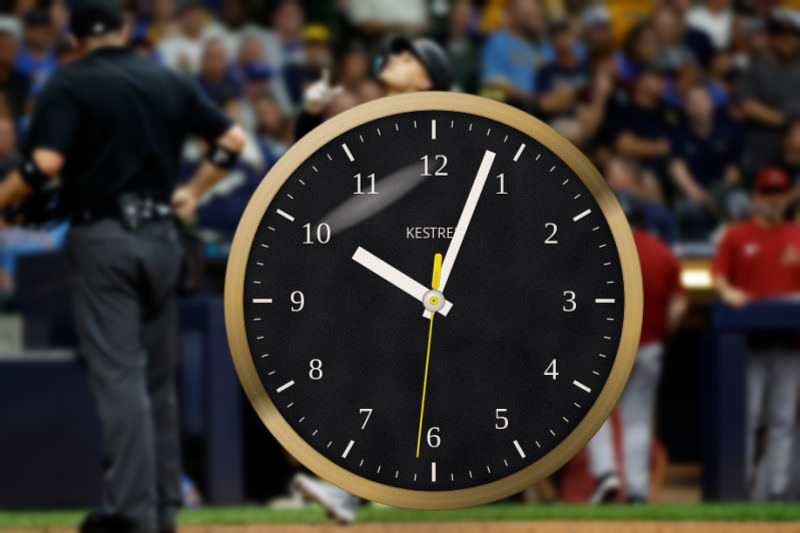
10:03:31
